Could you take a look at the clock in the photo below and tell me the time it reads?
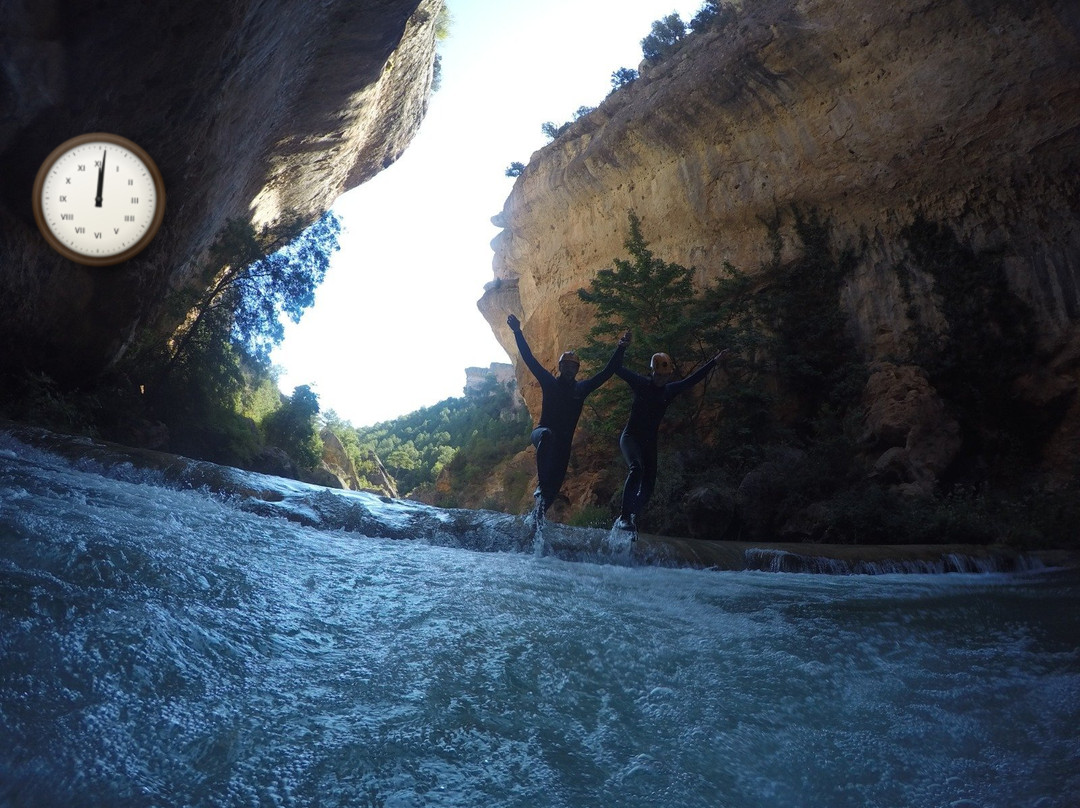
12:01
